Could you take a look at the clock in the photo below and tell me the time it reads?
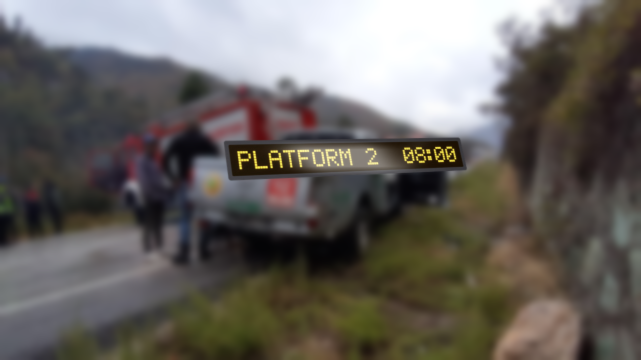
8:00
